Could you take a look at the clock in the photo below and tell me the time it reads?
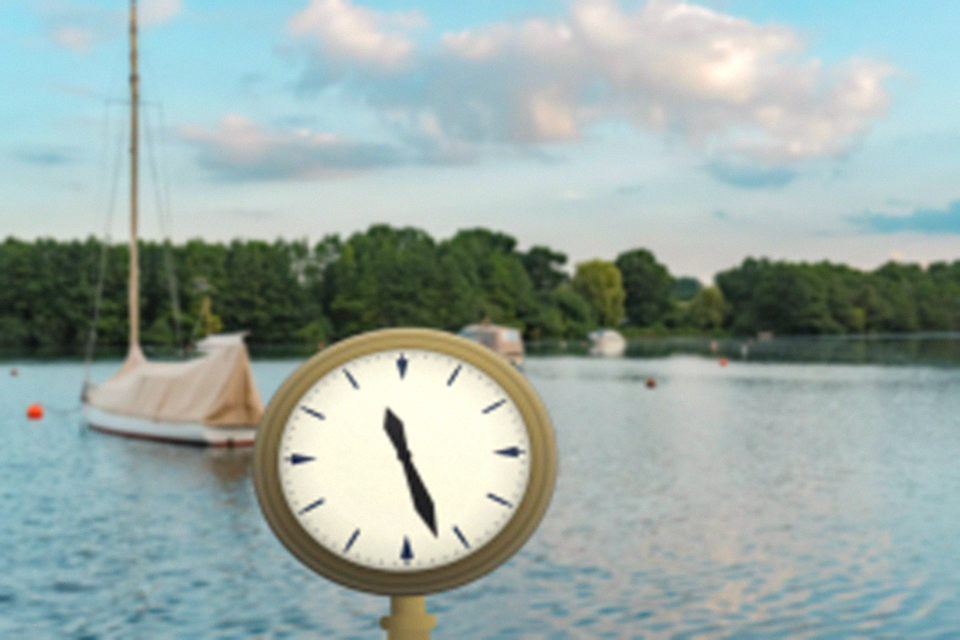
11:27
